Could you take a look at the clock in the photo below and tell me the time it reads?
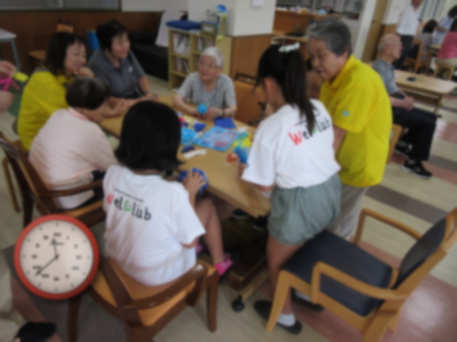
11:38
